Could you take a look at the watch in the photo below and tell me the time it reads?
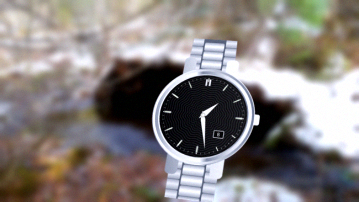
1:28
